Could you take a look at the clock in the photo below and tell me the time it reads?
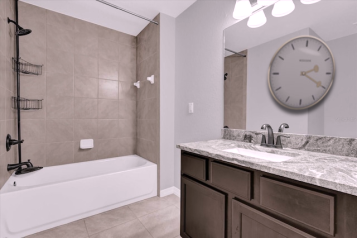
2:20
